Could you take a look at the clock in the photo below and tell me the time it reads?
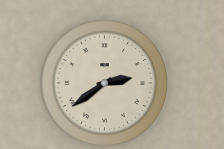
2:39
